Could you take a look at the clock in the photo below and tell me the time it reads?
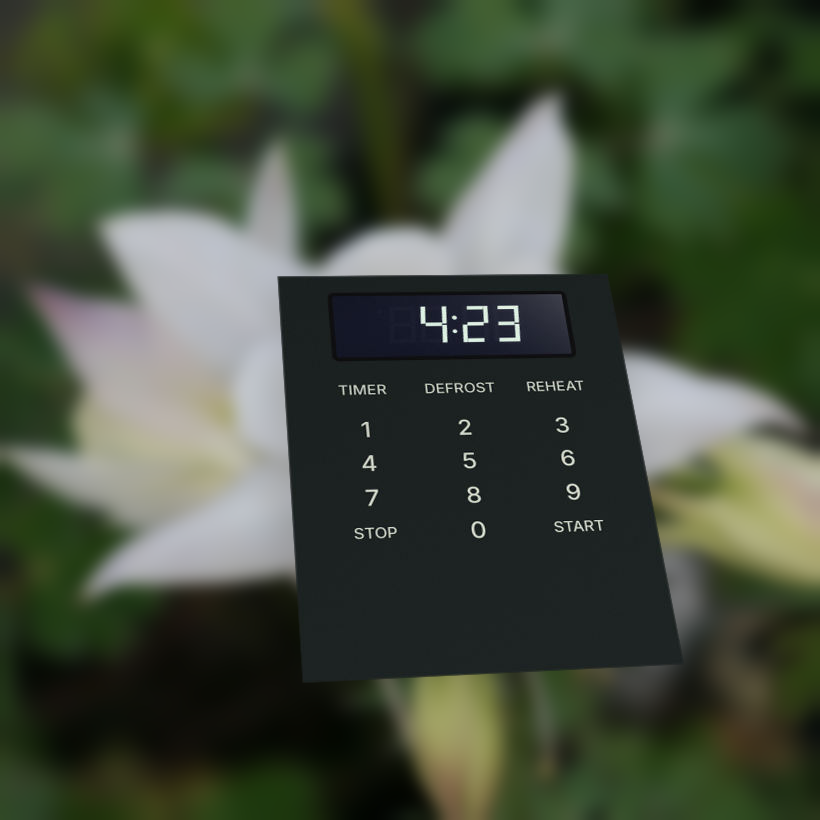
4:23
